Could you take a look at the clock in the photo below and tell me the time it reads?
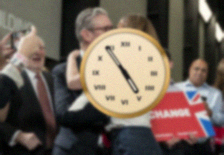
4:54
